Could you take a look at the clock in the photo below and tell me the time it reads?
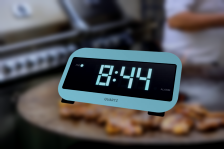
8:44
